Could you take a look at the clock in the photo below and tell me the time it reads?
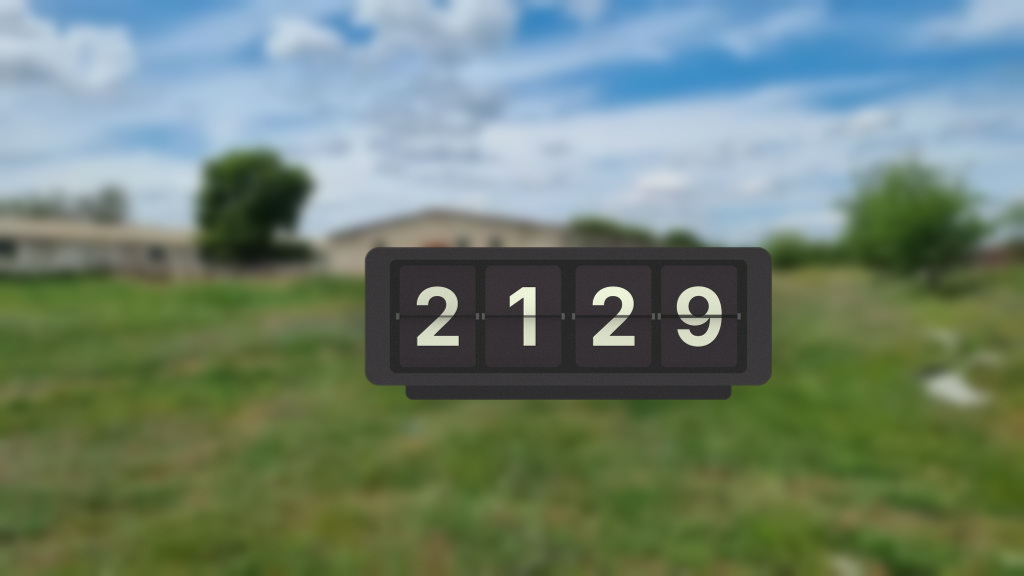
21:29
